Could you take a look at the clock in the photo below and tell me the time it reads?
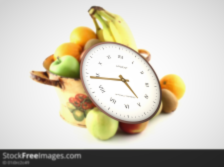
4:44
